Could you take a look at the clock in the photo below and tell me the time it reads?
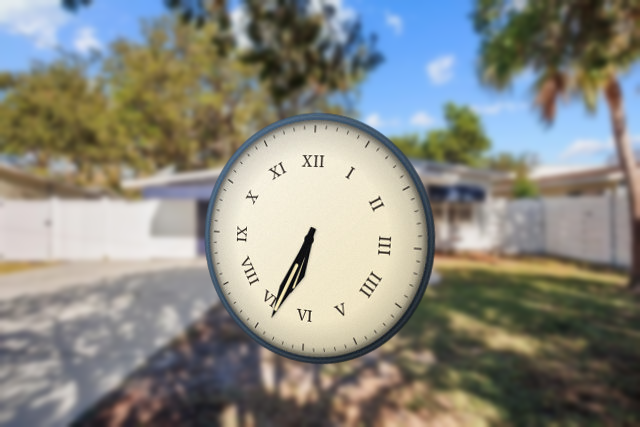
6:34
